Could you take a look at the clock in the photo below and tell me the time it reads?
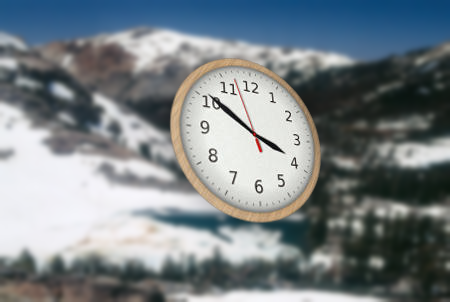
3:50:57
